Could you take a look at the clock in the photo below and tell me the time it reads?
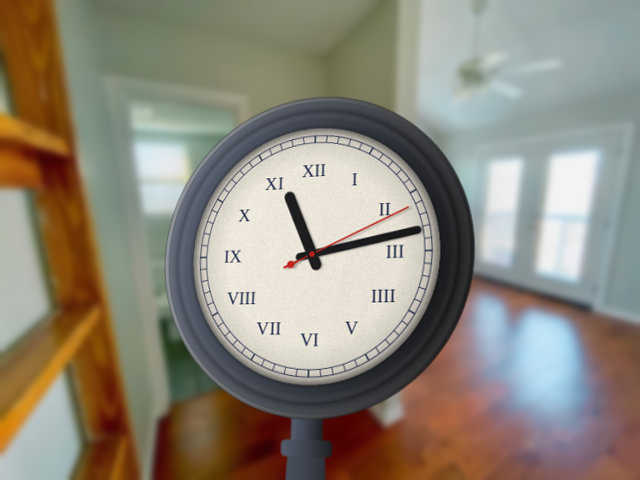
11:13:11
